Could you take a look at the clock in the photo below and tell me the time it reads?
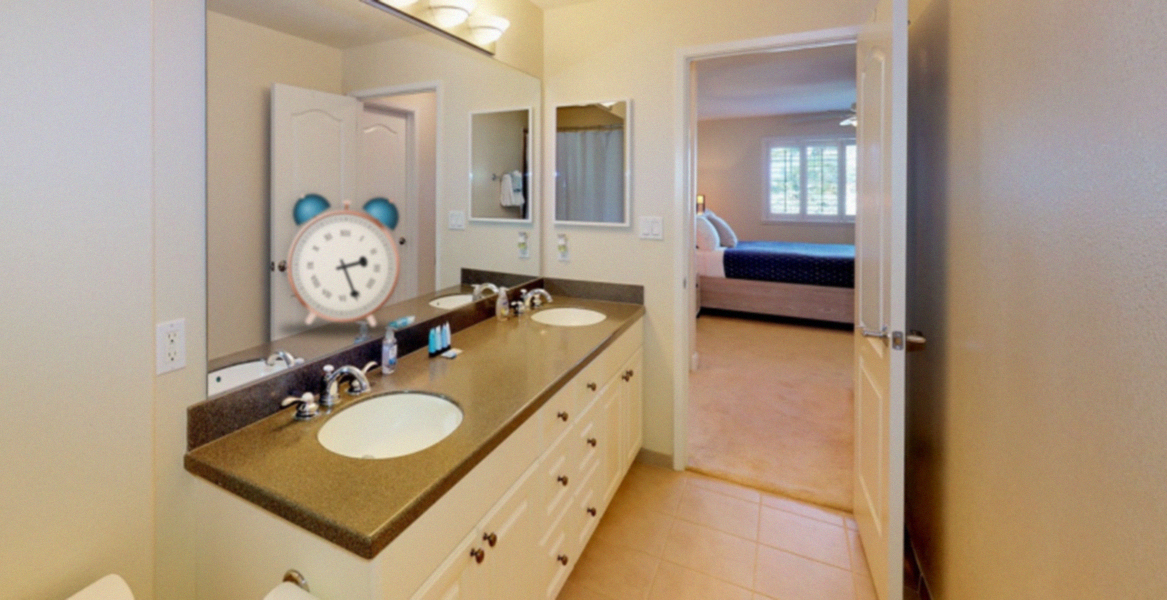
2:26
